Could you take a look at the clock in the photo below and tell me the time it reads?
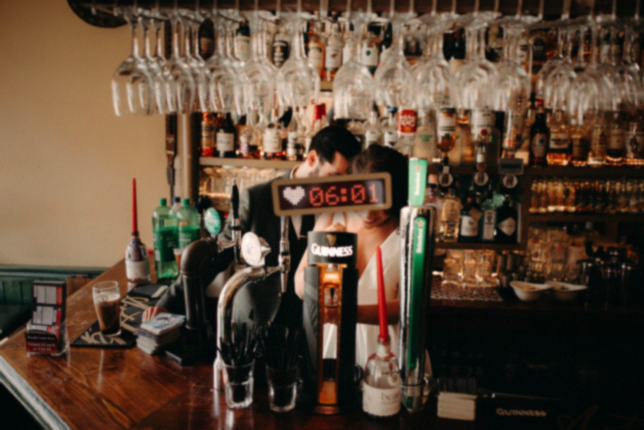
6:01
